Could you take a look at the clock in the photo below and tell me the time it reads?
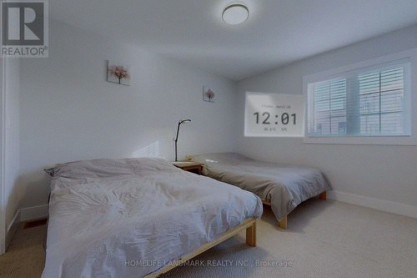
12:01
